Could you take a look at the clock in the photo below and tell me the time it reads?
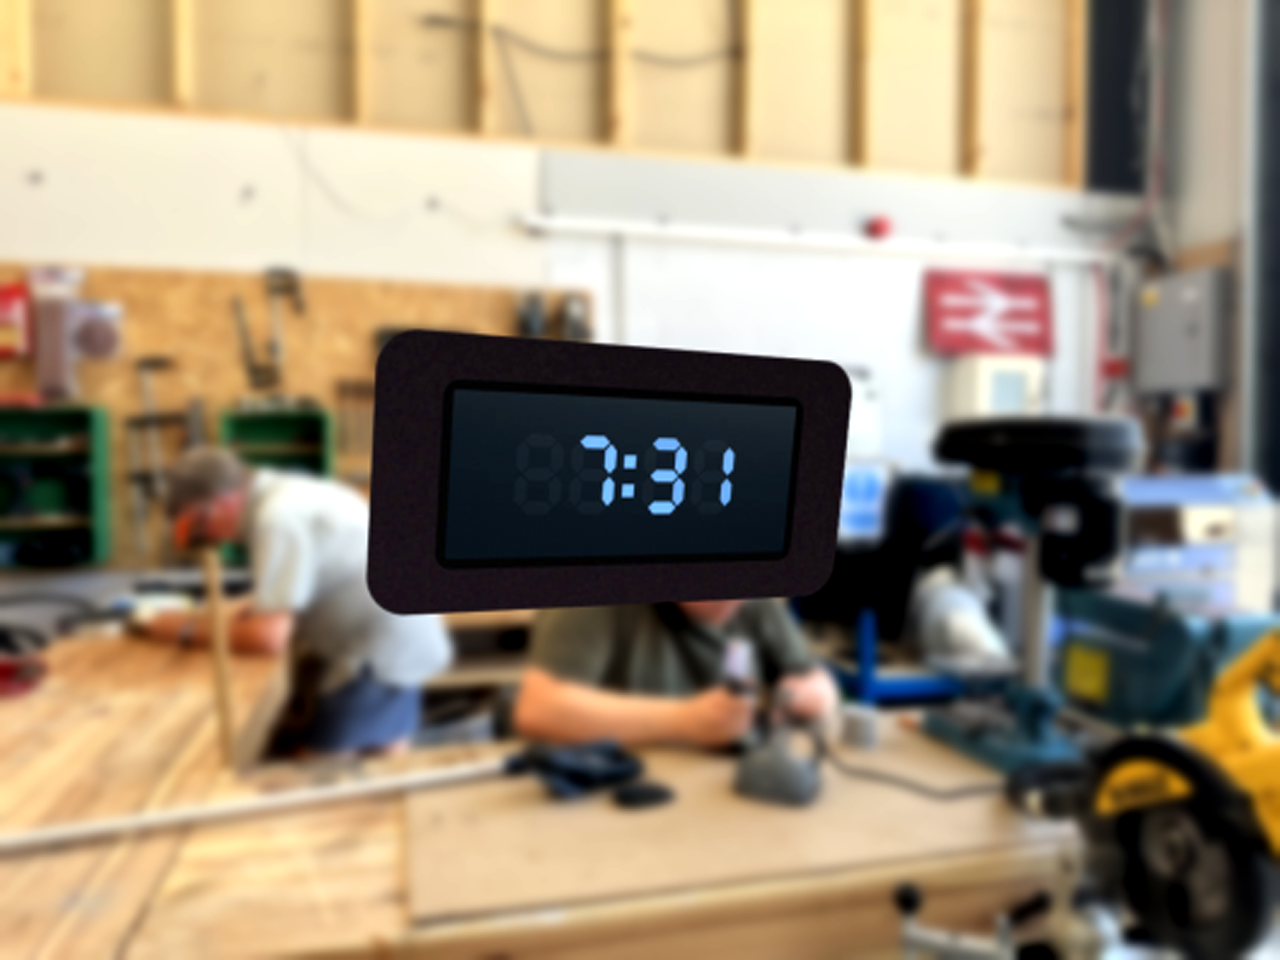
7:31
